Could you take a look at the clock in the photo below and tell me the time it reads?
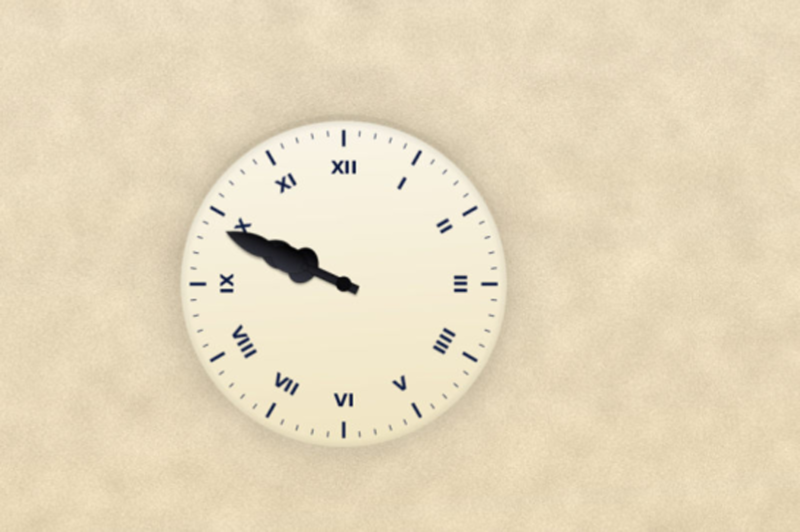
9:49
